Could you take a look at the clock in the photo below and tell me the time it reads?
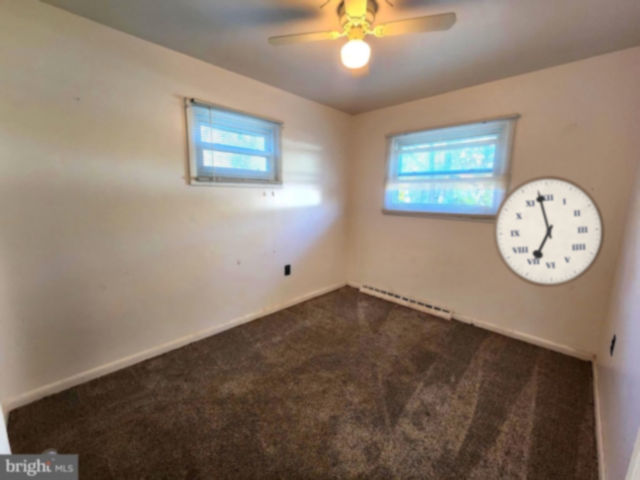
6:58
